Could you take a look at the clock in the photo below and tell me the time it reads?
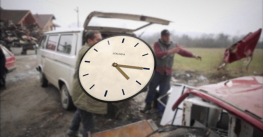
4:15
